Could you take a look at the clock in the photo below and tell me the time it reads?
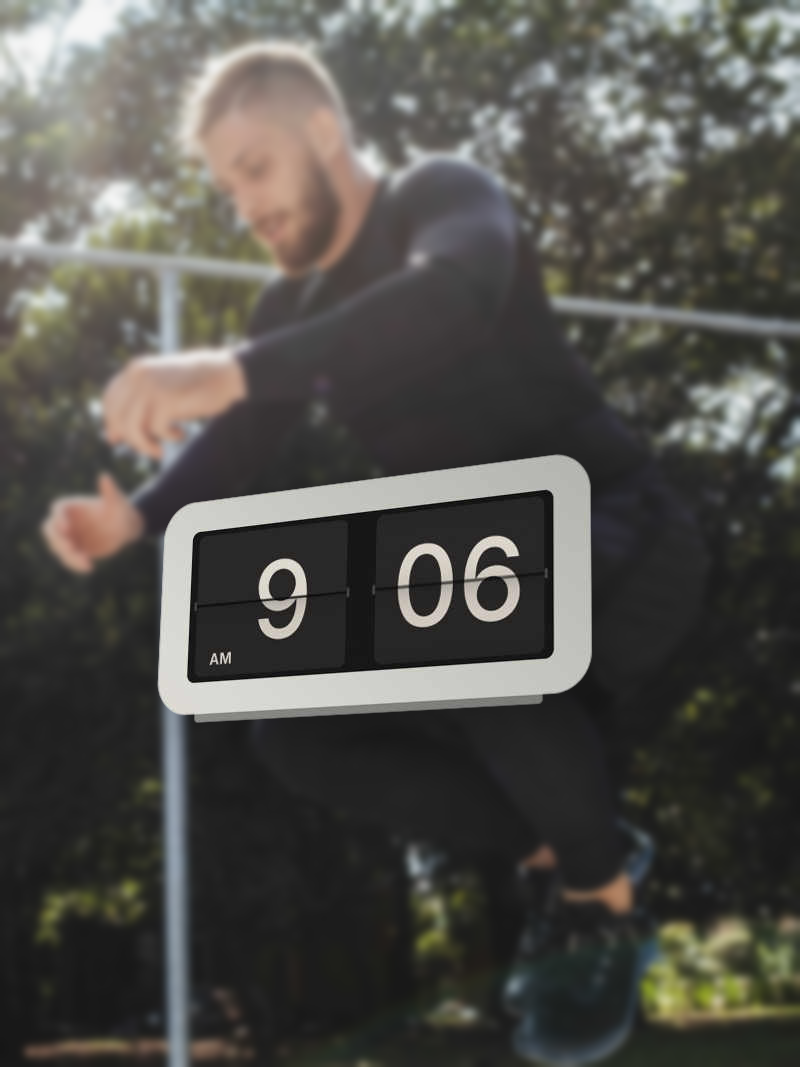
9:06
